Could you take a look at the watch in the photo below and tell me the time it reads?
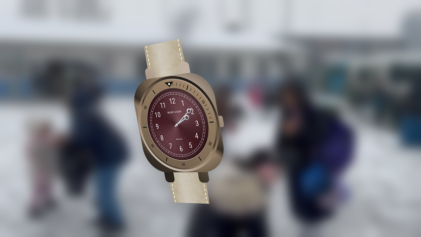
2:09
